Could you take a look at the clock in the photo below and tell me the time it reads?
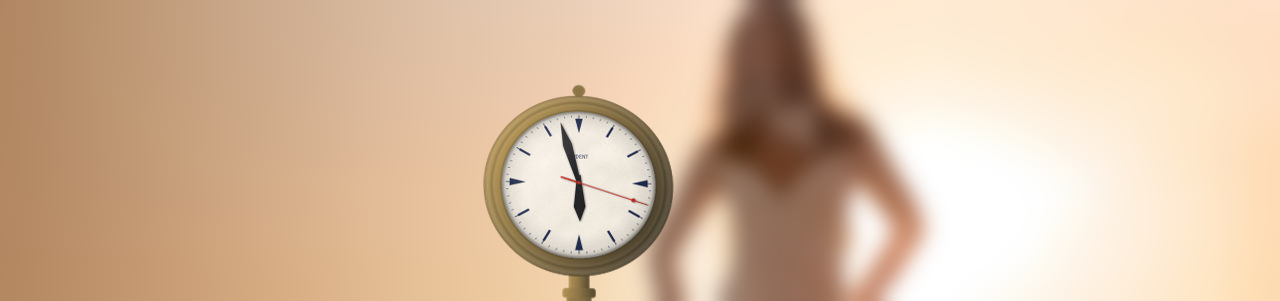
5:57:18
